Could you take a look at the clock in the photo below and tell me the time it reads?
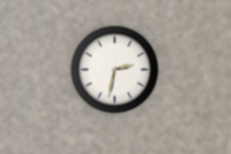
2:32
